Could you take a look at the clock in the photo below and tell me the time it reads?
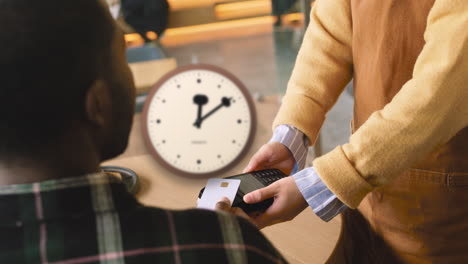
12:09
